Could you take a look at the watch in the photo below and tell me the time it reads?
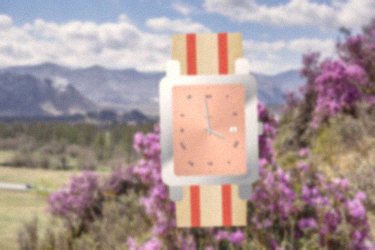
3:59
